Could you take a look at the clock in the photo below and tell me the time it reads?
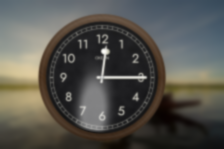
12:15
